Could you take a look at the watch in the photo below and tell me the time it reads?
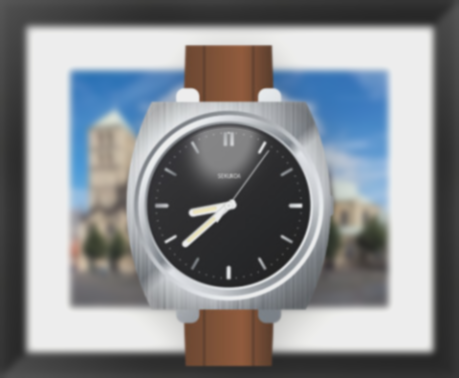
8:38:06
